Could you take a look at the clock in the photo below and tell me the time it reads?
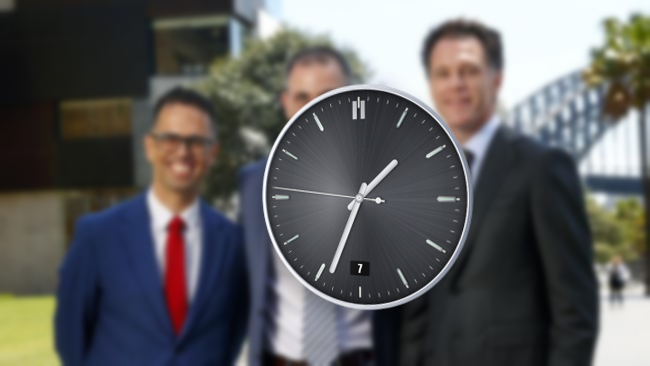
1:33:46
